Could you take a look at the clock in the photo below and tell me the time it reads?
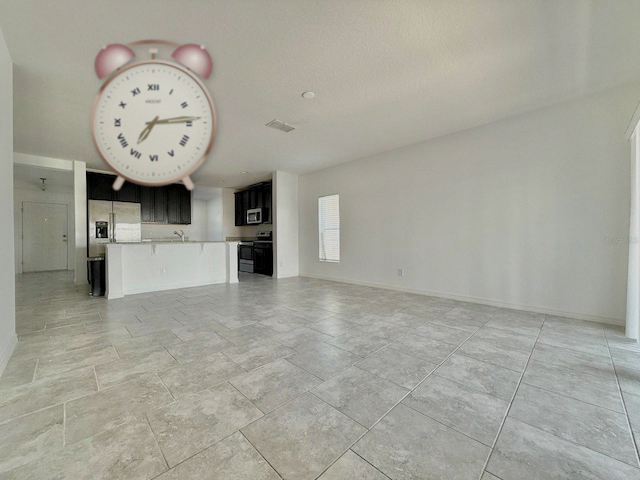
7:14
